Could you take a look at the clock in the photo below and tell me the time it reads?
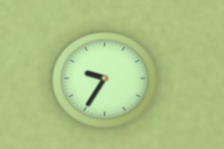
9:35
